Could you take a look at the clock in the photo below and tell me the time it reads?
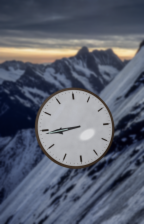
8:44
